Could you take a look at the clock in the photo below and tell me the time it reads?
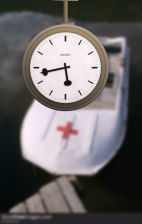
5:43
